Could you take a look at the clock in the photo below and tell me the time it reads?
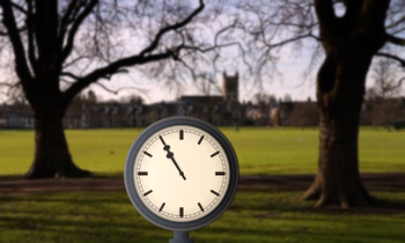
10:55
